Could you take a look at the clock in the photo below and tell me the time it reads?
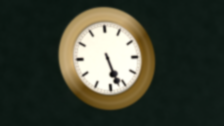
5:27
